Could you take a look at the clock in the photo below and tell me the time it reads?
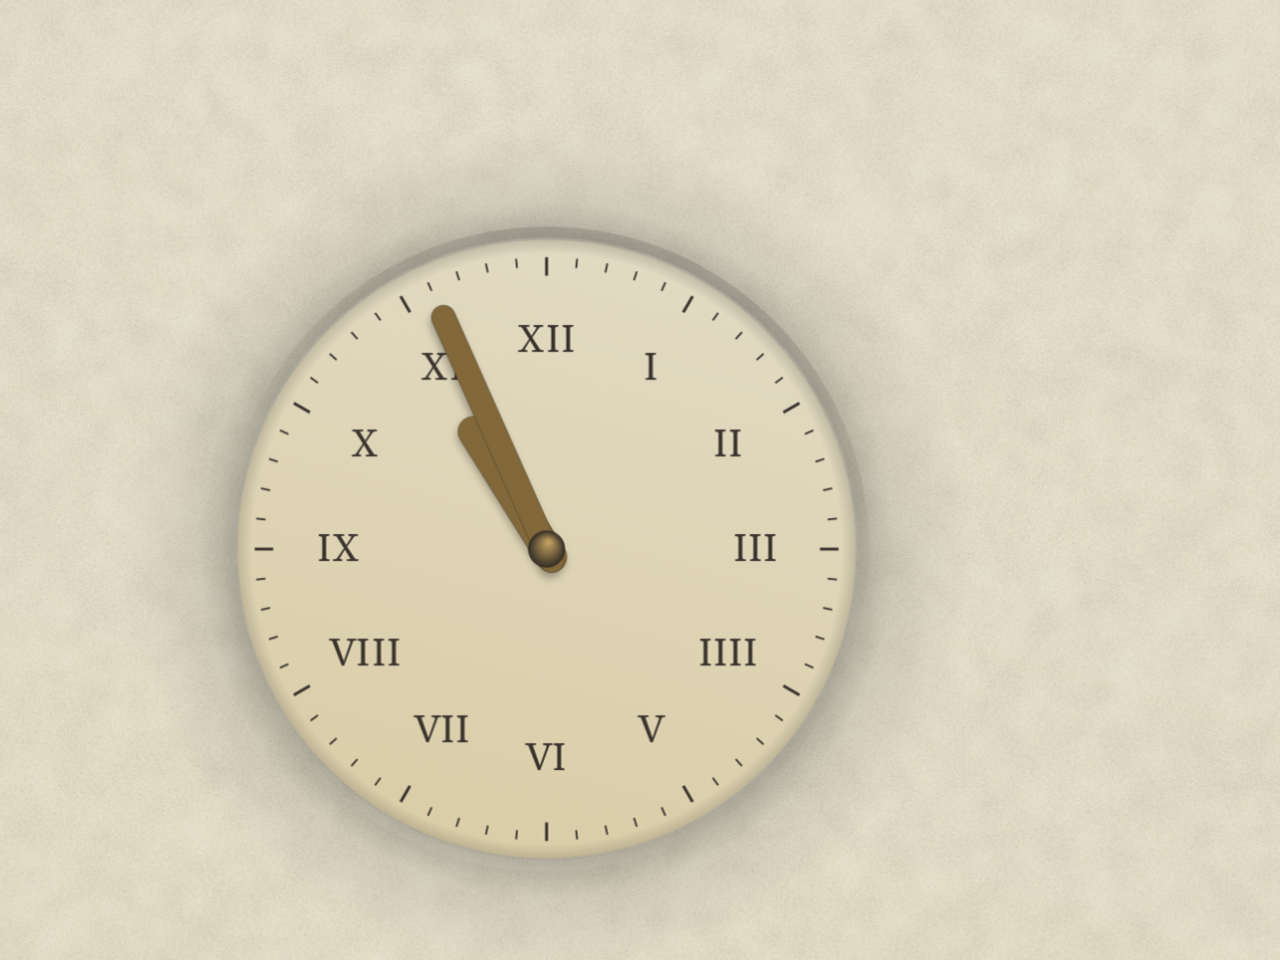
10:56
